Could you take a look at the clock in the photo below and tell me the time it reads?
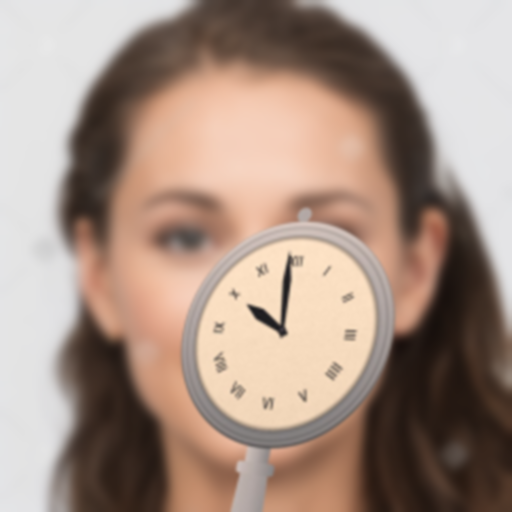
9:59
